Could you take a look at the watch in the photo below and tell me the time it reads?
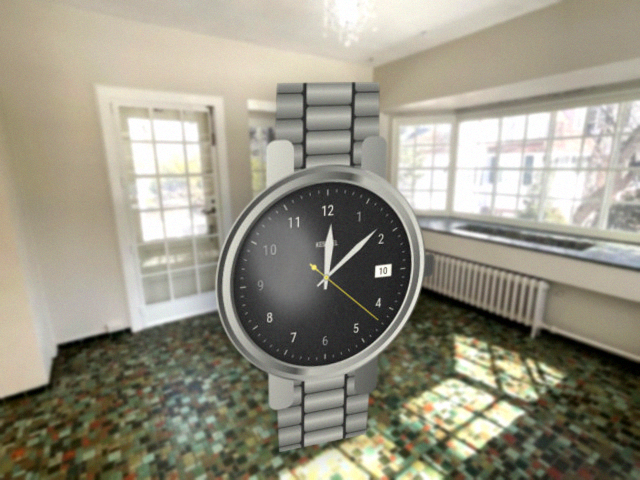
12:08:22
